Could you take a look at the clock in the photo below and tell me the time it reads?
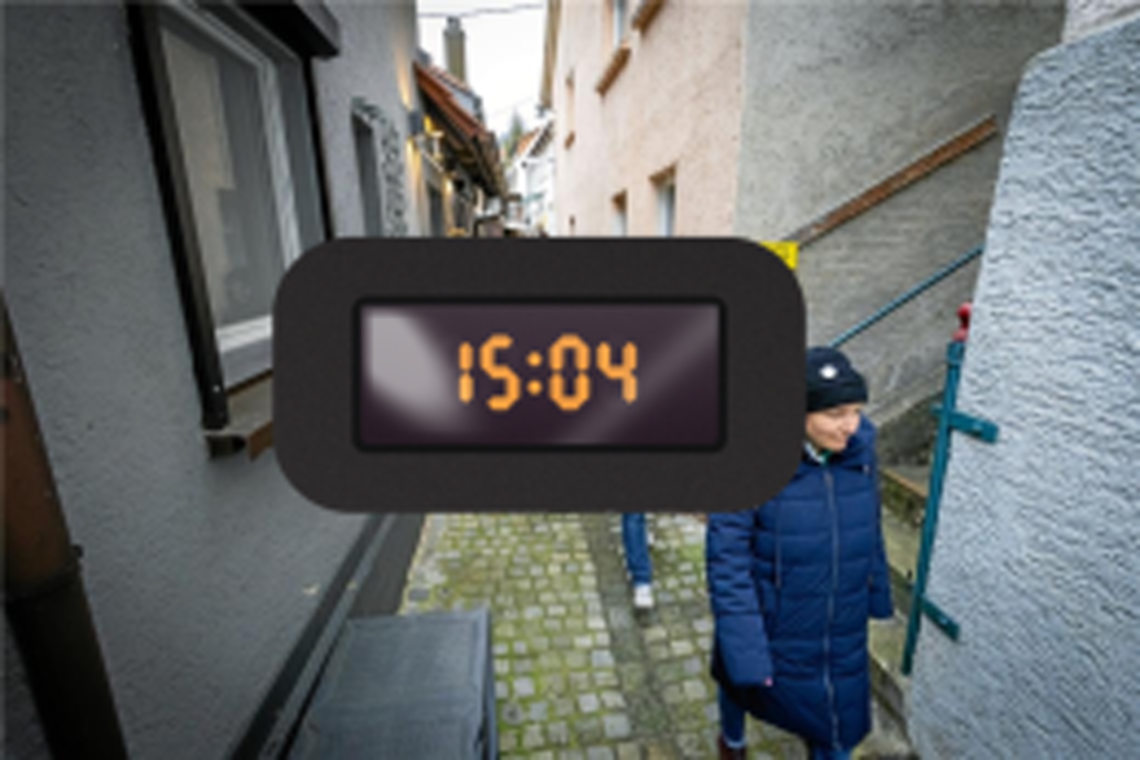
15:04
